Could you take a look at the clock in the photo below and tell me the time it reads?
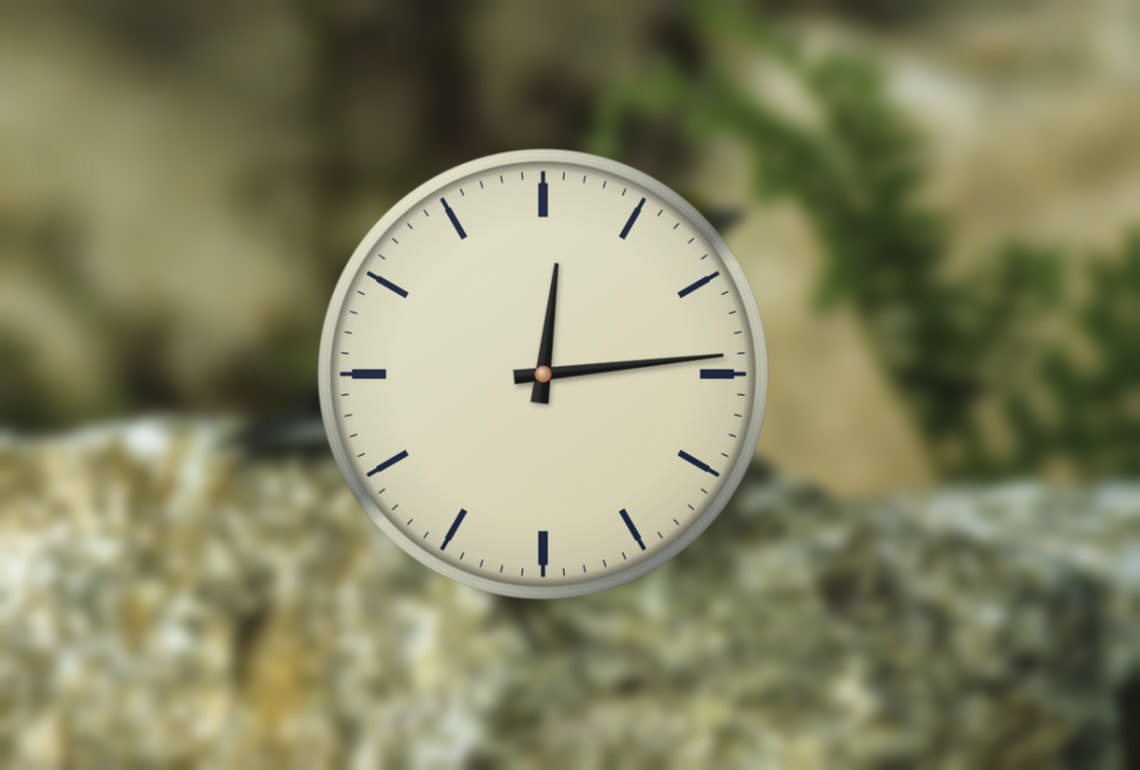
12:14
